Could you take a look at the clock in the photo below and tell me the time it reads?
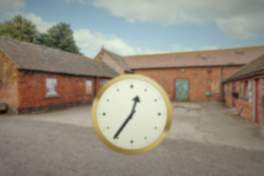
12:36
